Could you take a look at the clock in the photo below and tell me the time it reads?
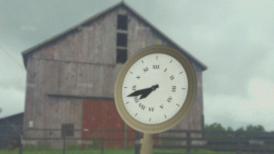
7:42
